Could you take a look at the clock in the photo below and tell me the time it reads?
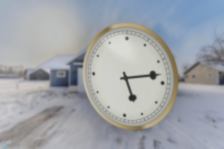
5:13
